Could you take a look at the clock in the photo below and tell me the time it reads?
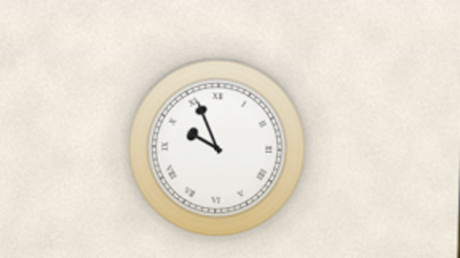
9:56
